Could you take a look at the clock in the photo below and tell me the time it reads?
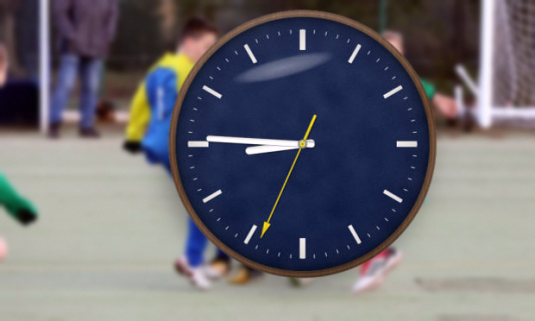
8:45:34
